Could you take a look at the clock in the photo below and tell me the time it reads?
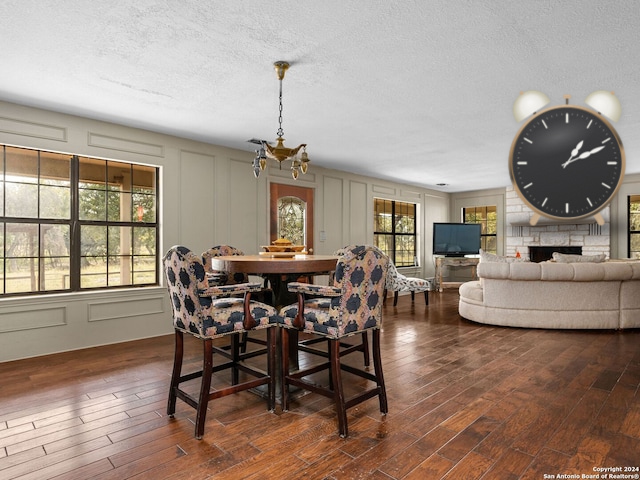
1:11
